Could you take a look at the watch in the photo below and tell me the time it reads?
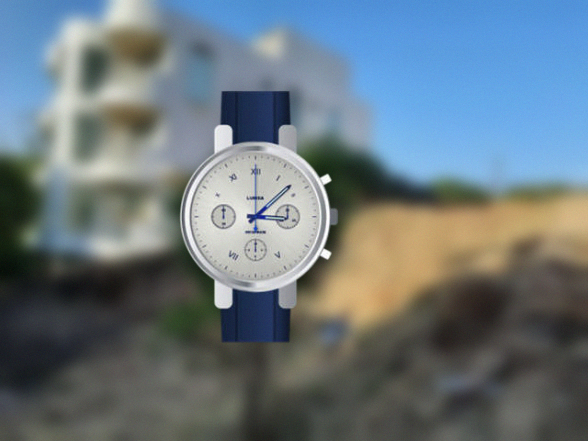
3:08
